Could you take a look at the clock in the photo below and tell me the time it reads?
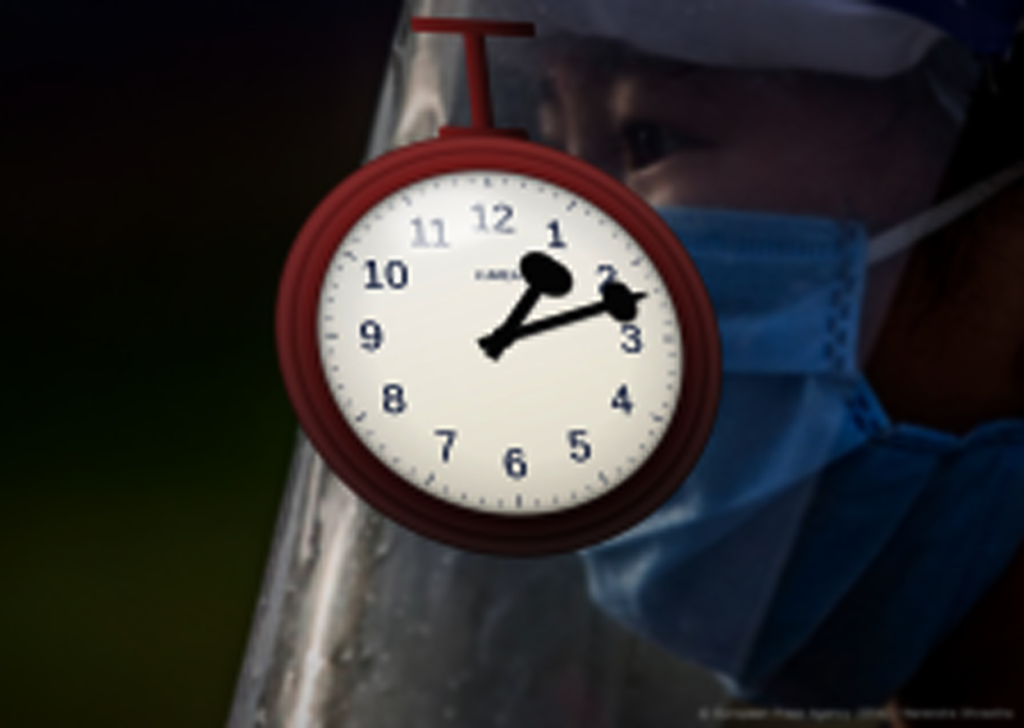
1:12
